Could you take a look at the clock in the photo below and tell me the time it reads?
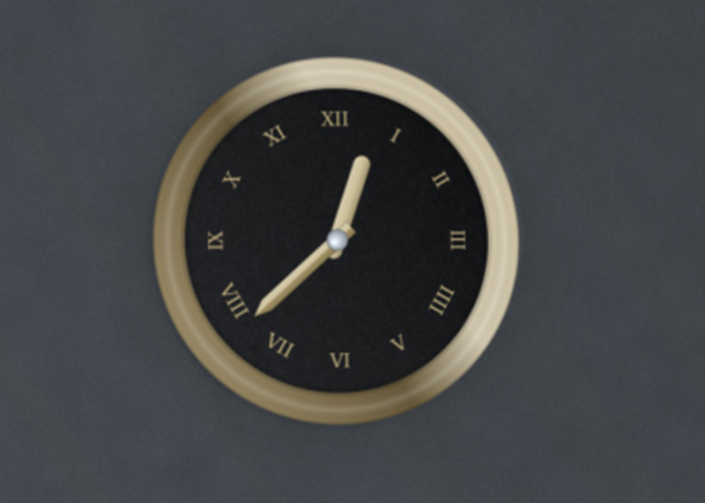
12:38
